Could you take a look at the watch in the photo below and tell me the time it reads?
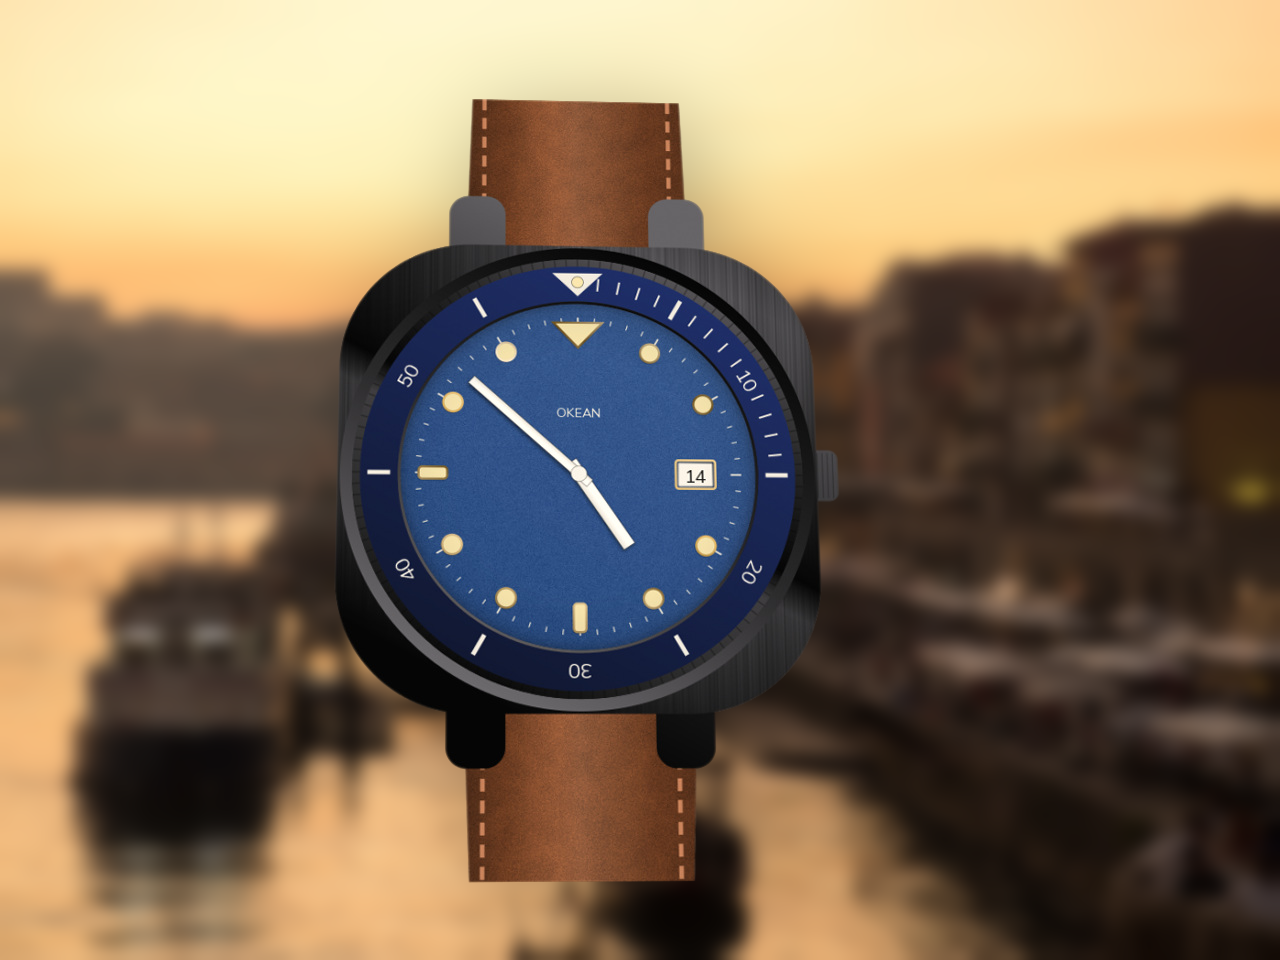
4:52
